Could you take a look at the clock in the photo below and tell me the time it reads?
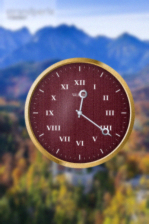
12:21
